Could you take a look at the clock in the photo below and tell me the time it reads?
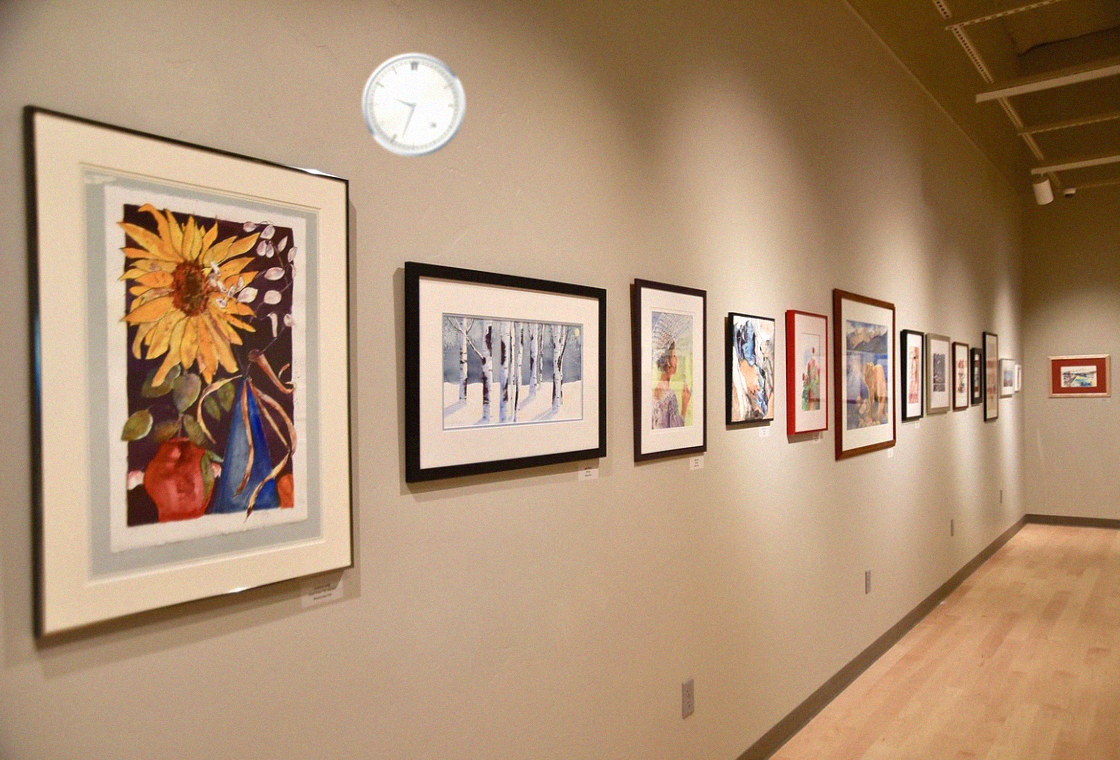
9:33
